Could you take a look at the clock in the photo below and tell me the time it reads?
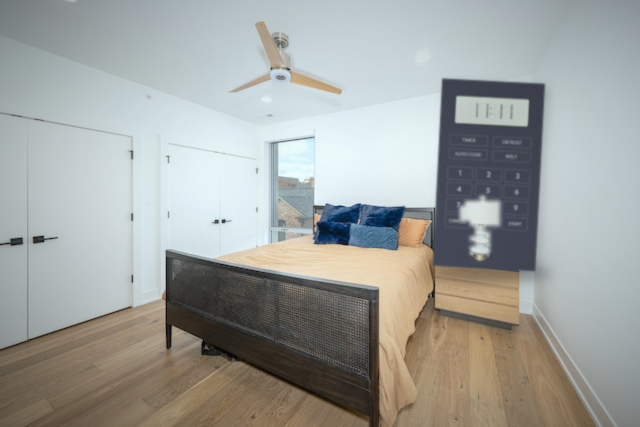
11:11
